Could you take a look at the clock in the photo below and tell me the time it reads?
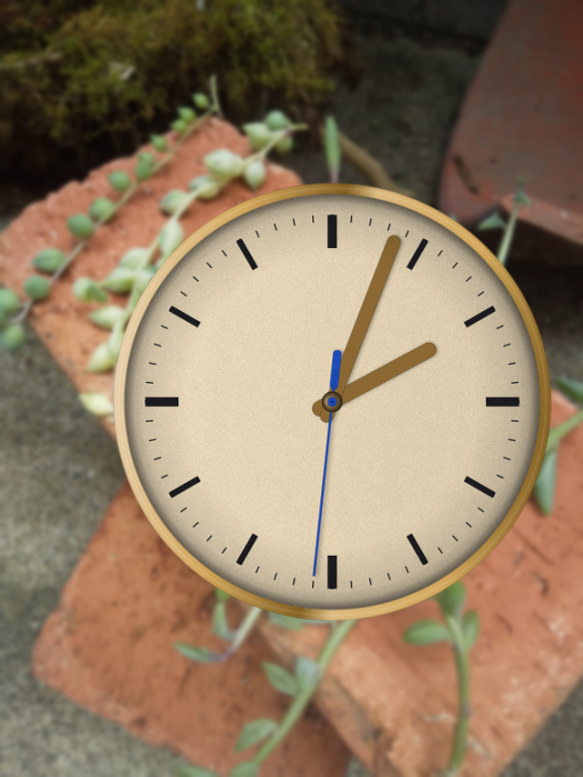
2:03:31
